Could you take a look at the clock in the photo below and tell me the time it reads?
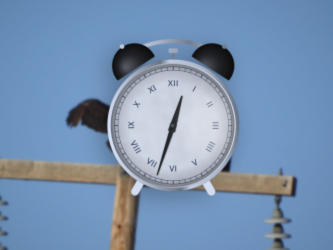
12:33
